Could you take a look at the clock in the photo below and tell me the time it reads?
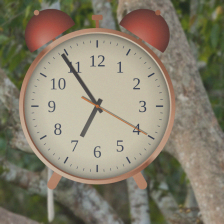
6:54:20
